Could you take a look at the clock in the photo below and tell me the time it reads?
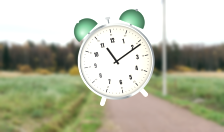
11:11
